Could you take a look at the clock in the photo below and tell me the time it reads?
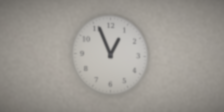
12:56
